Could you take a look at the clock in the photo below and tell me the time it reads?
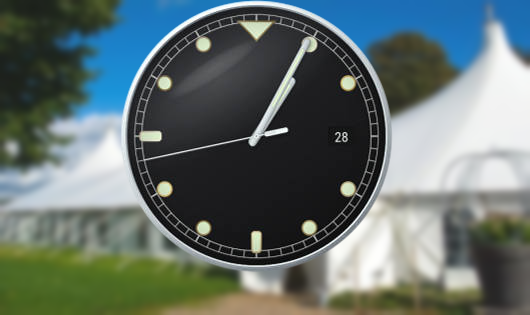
1:04:43
